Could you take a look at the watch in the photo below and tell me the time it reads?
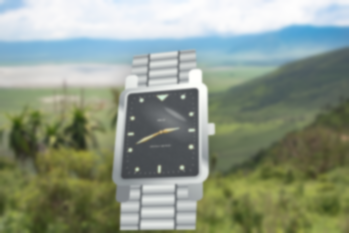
2:41
